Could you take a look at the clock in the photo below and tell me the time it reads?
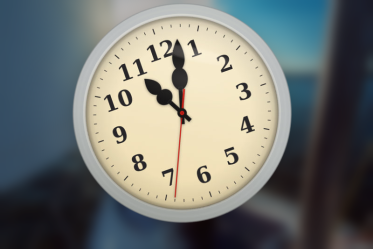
11:02:34
